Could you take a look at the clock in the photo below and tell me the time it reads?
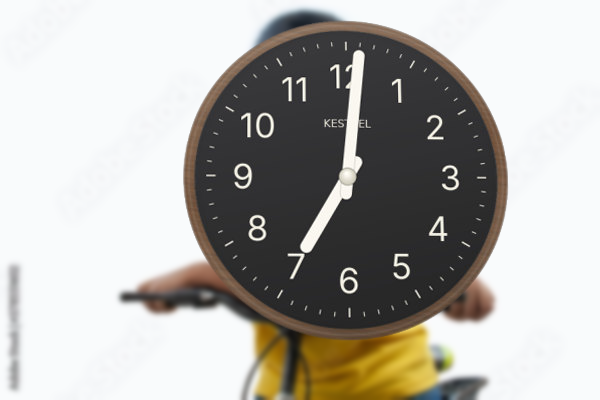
7:01
